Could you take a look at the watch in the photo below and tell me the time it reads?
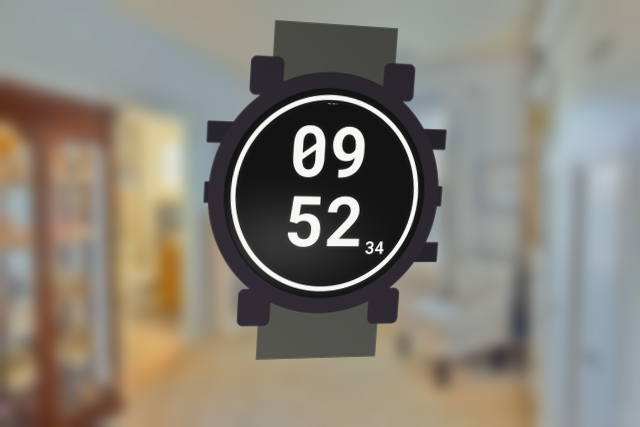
9:52:34
